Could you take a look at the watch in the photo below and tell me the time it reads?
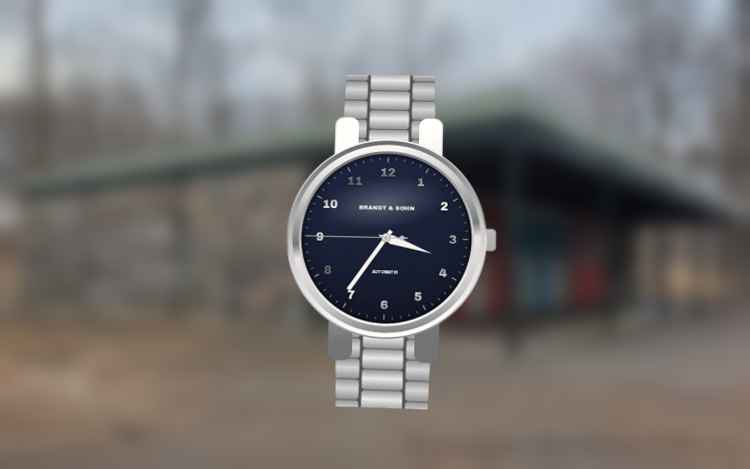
3:35:45
